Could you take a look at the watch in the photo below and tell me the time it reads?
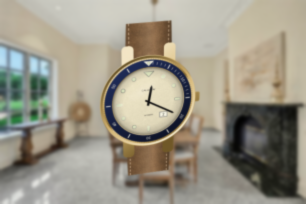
12:20
